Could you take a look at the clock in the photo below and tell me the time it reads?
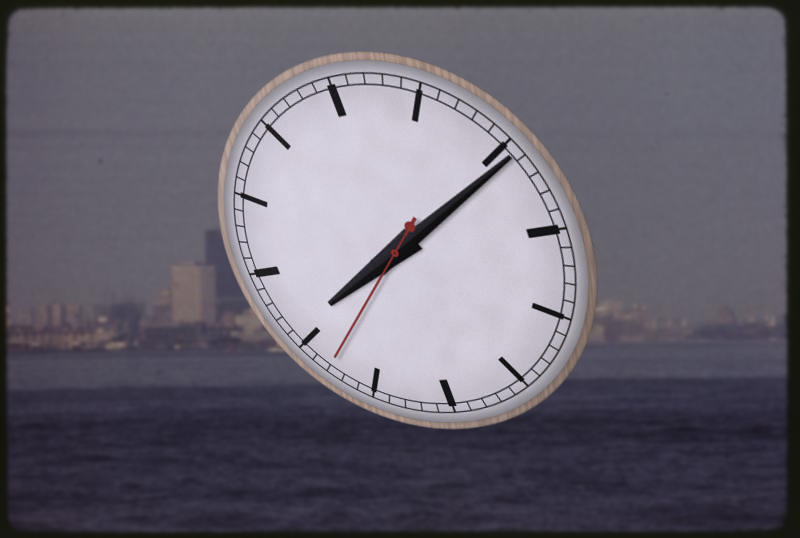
8:10:38
